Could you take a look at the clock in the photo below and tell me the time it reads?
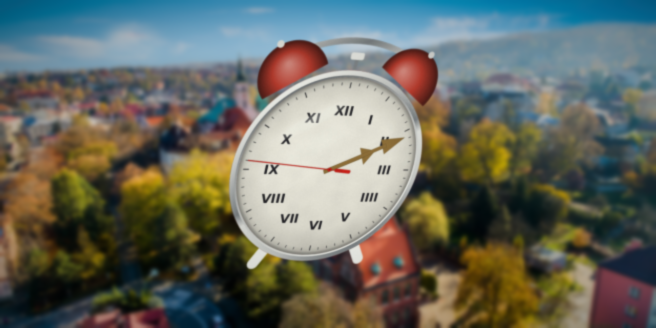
2:10:46
